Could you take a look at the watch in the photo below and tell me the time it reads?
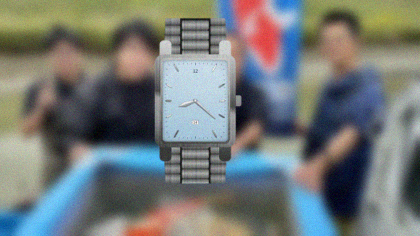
8:22
